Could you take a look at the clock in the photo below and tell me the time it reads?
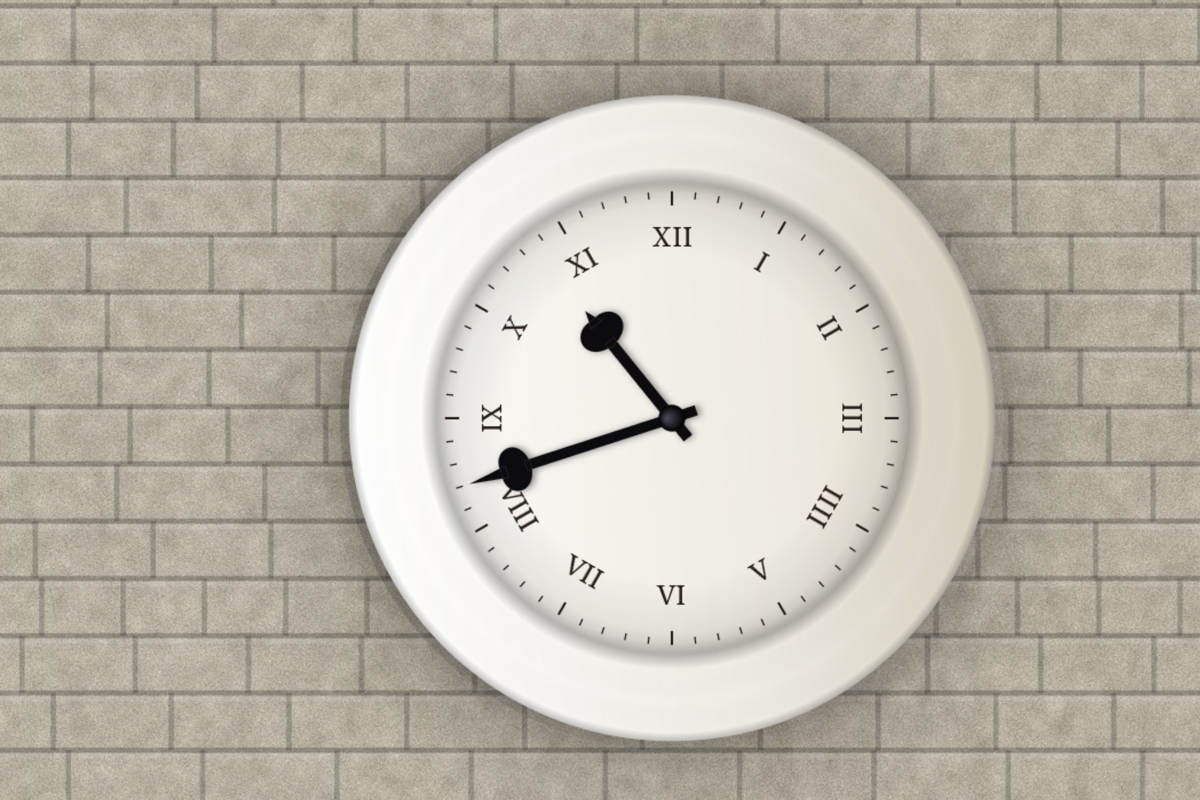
10:42
